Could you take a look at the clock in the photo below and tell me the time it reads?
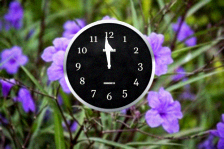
11:59
